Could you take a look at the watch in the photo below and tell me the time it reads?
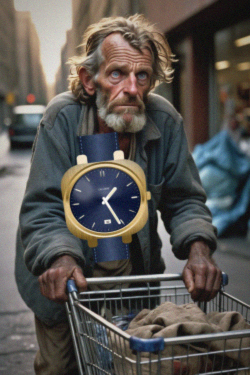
1:26
